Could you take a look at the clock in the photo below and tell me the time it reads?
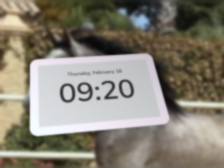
9:20
